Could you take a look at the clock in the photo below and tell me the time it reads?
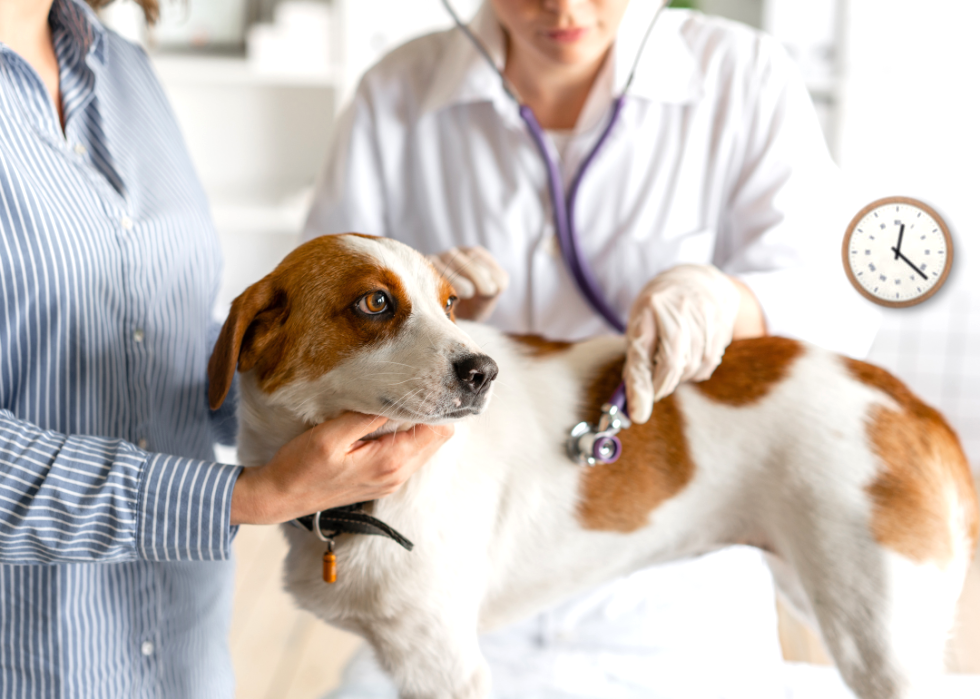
12:22
